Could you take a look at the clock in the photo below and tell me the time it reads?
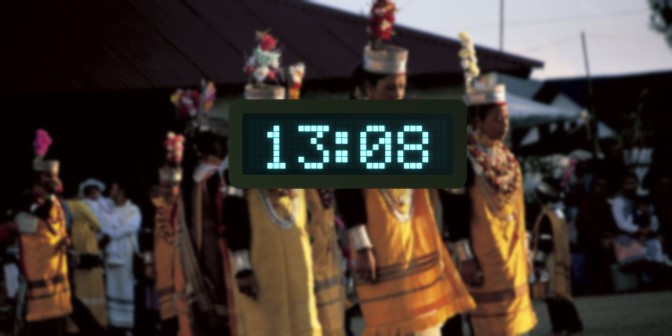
13:08
